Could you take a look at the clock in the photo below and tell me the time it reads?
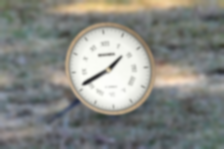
1:41
